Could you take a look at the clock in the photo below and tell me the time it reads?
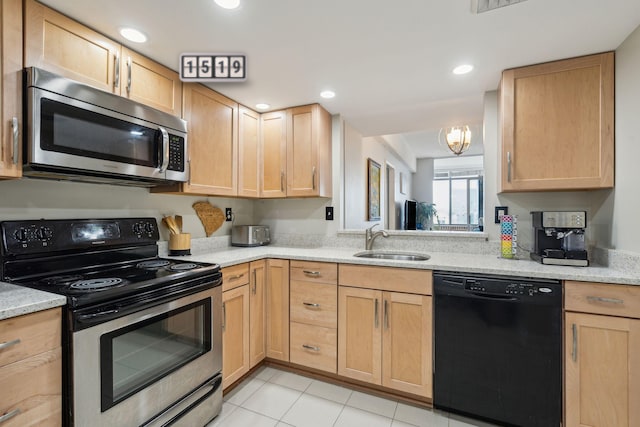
15:19
